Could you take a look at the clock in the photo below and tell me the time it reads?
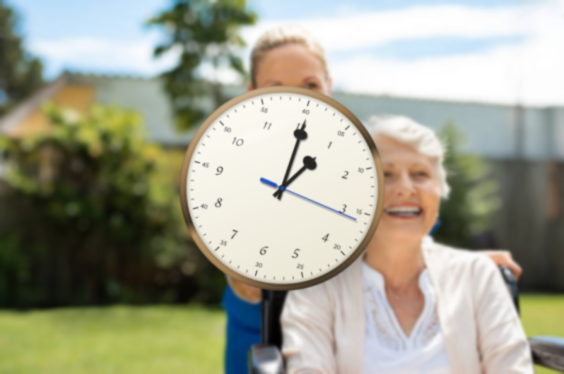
1:00:16
